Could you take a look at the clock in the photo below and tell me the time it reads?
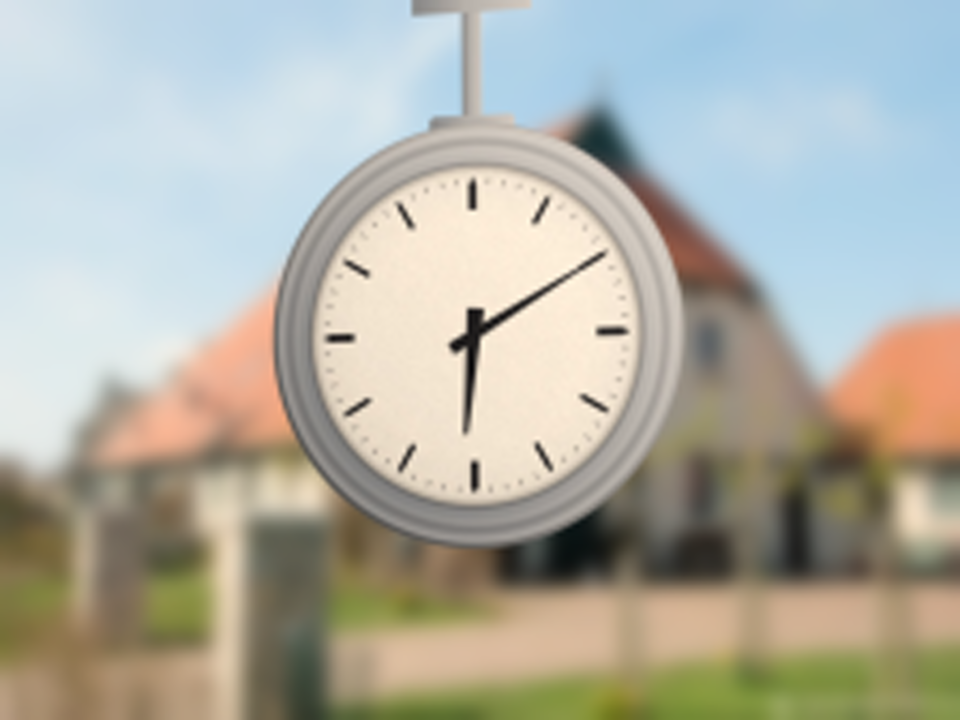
6:10
